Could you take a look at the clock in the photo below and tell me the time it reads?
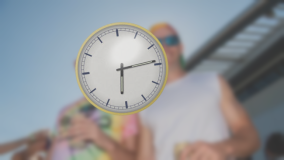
6:14
